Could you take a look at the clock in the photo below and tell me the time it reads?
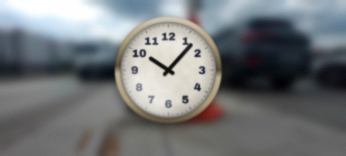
10:07
